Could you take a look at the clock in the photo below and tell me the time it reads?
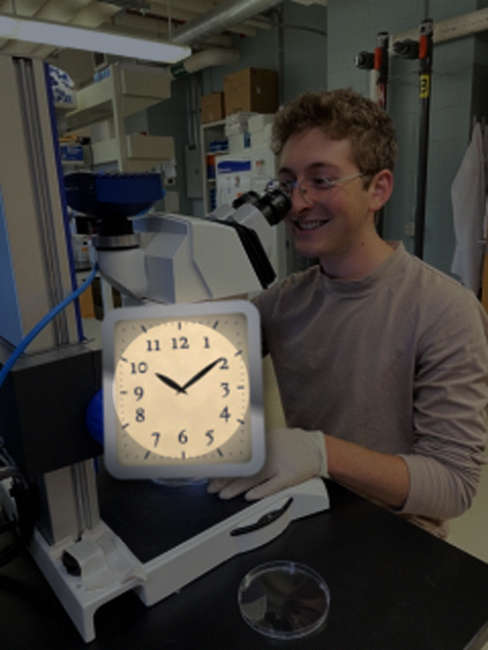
10:09
